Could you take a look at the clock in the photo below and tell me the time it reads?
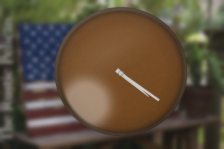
4:21
